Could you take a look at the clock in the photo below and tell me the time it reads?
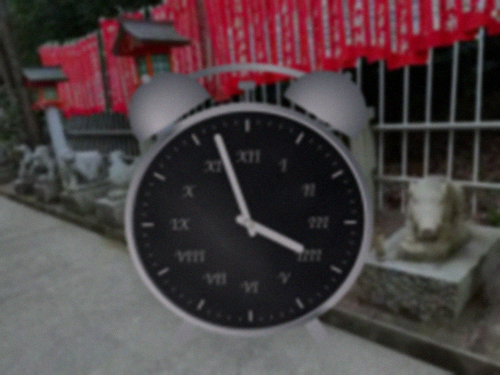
3:57
